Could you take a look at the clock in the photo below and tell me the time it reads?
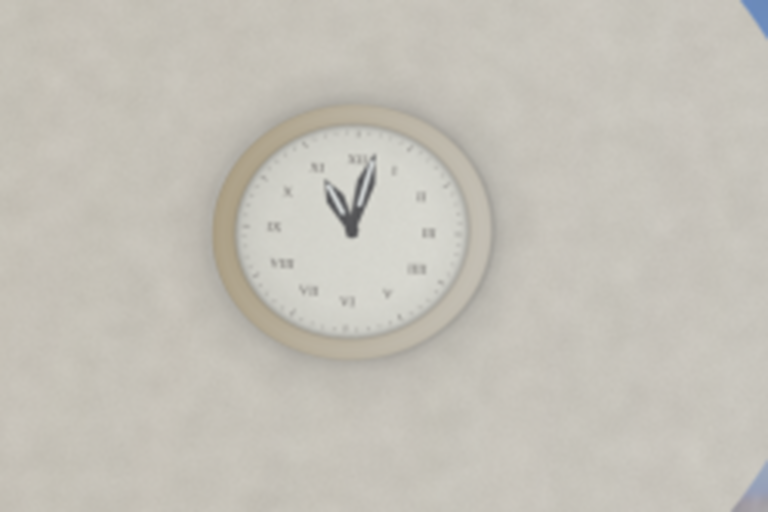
11:02
